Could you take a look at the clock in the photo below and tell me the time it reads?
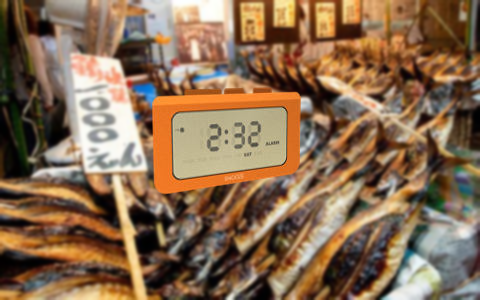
2:32
